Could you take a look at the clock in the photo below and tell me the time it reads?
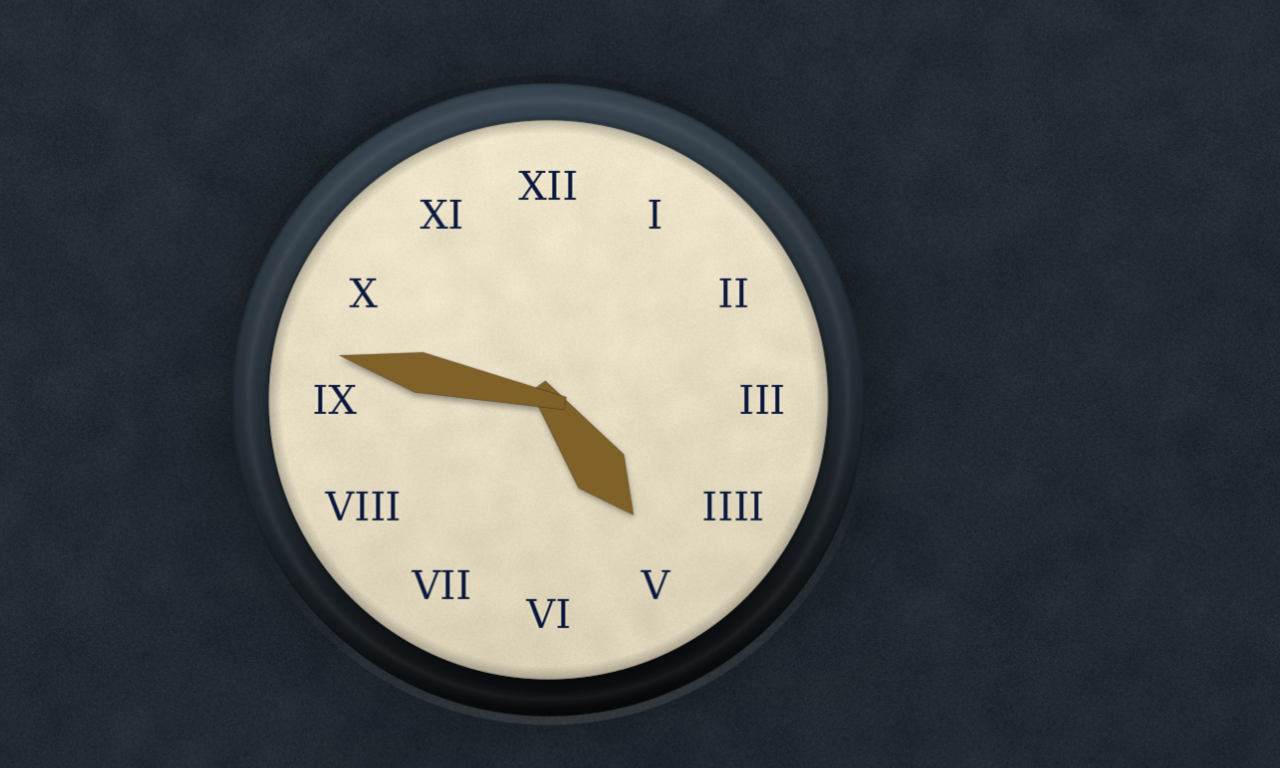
4:47
